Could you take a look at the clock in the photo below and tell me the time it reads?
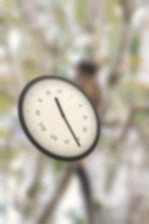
11:26
